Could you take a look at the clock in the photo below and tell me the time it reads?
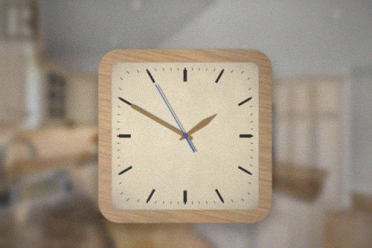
1:49:55
